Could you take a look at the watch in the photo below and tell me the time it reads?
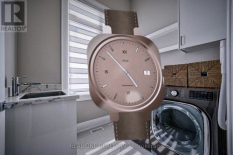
4:53
